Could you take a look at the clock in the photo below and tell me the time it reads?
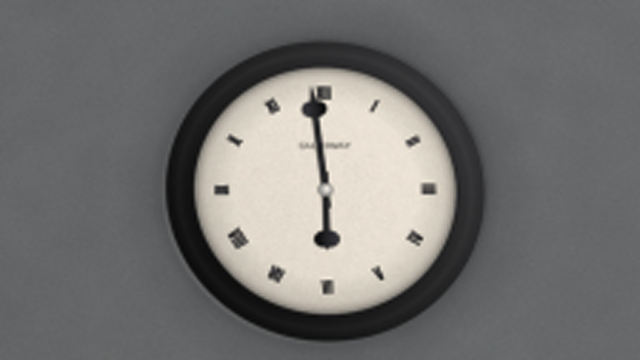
5:59
